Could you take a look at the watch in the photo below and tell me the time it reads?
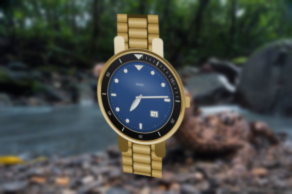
7:14
